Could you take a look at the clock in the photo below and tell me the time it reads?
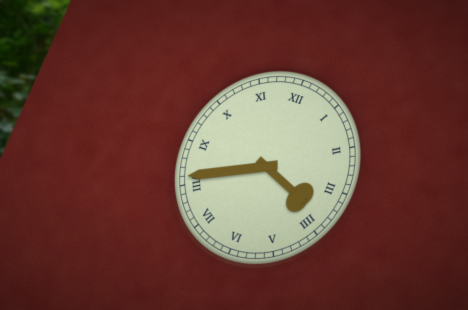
3:41
